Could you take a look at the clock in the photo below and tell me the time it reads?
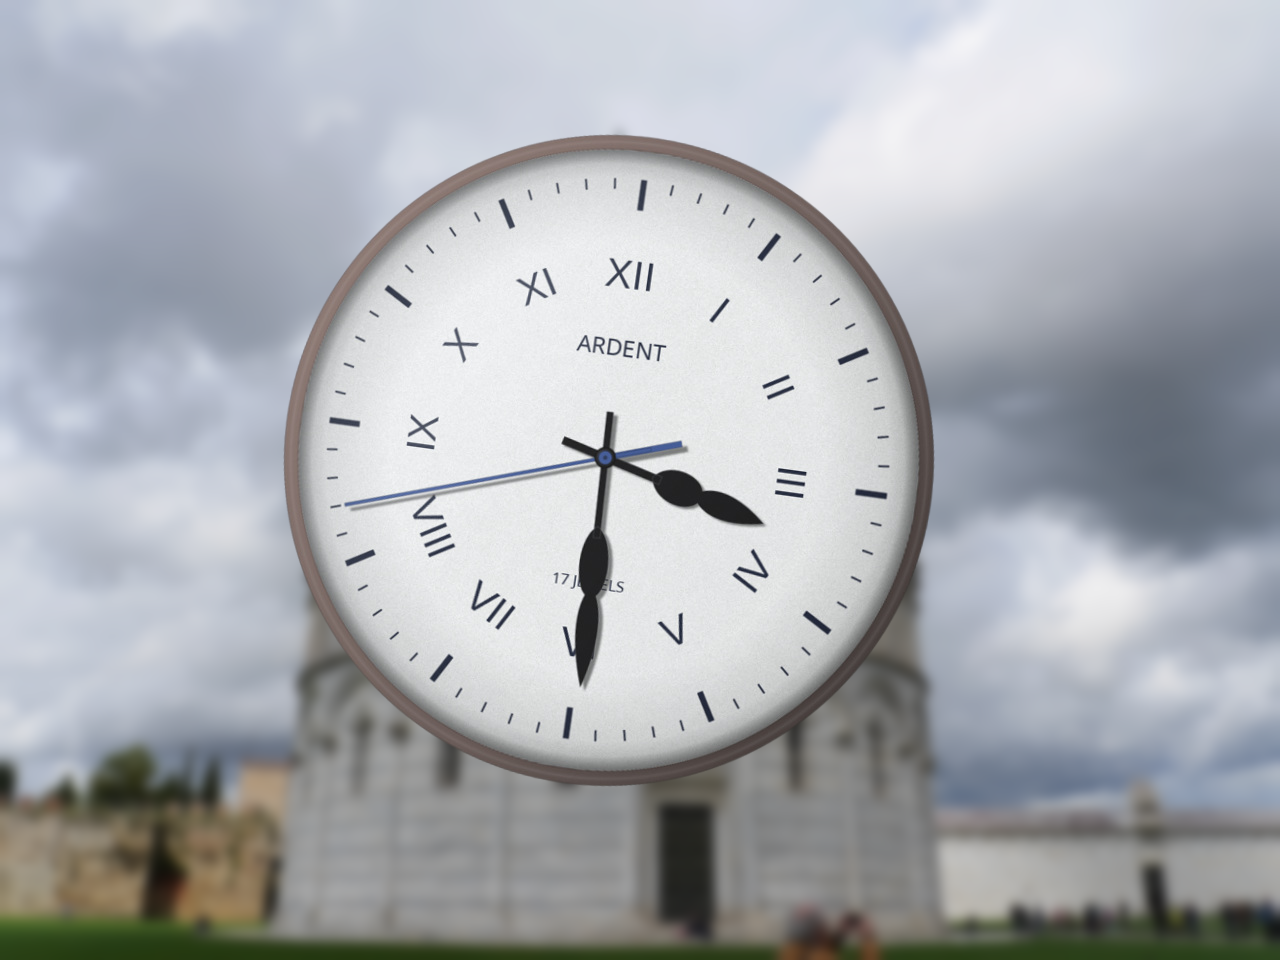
3:29:42
